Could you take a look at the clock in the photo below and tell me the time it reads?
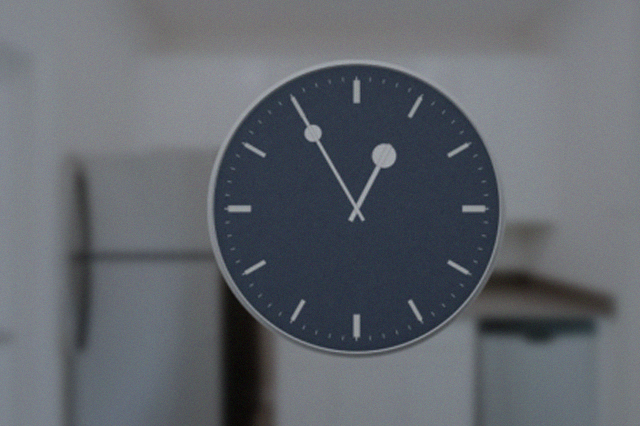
12:55
